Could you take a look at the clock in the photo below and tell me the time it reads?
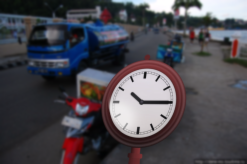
10:15
